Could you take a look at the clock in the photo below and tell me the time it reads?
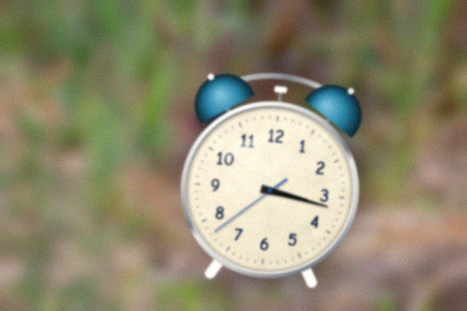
3:16:38
